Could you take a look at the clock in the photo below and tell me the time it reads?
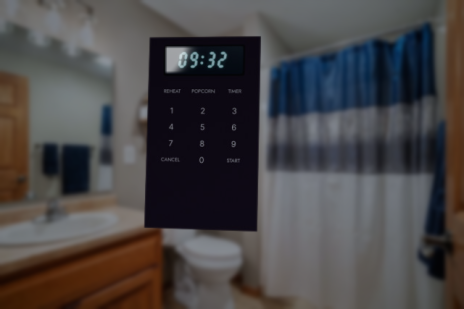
9:32
